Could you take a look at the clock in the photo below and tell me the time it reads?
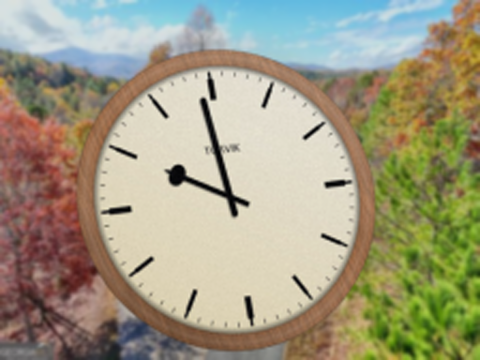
9:59
